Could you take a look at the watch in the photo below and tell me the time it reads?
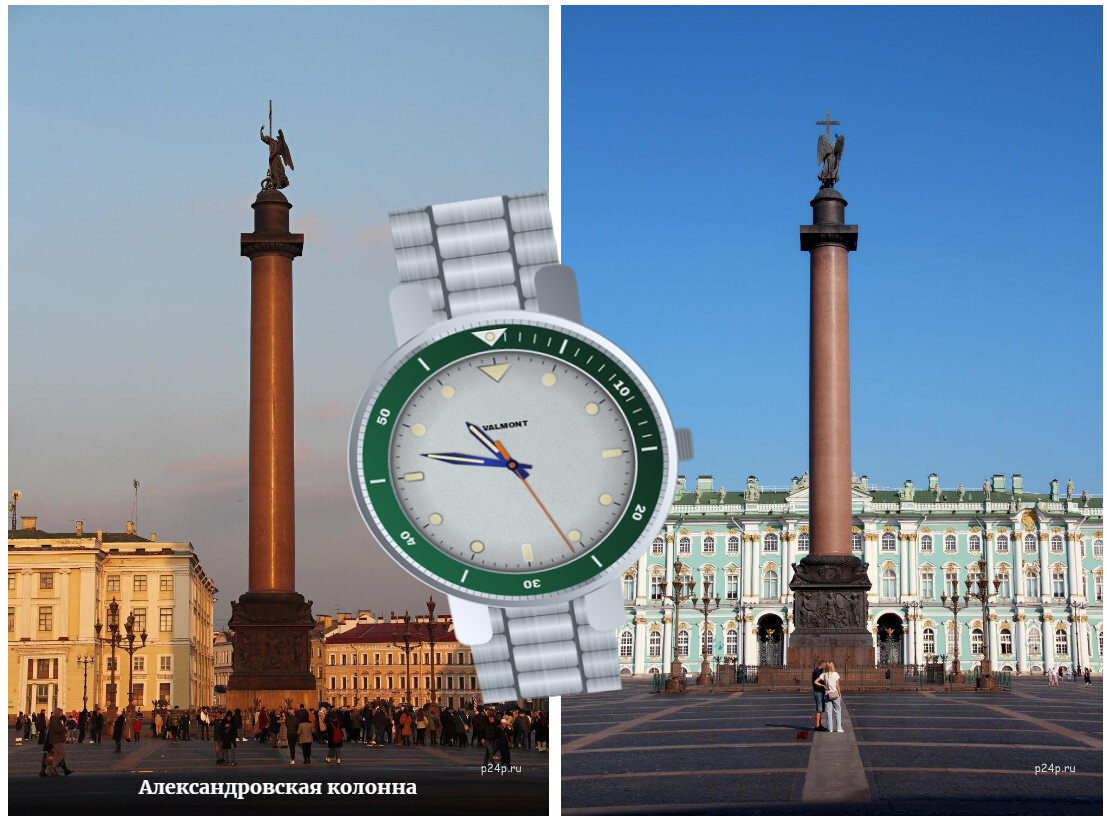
10:47:26
